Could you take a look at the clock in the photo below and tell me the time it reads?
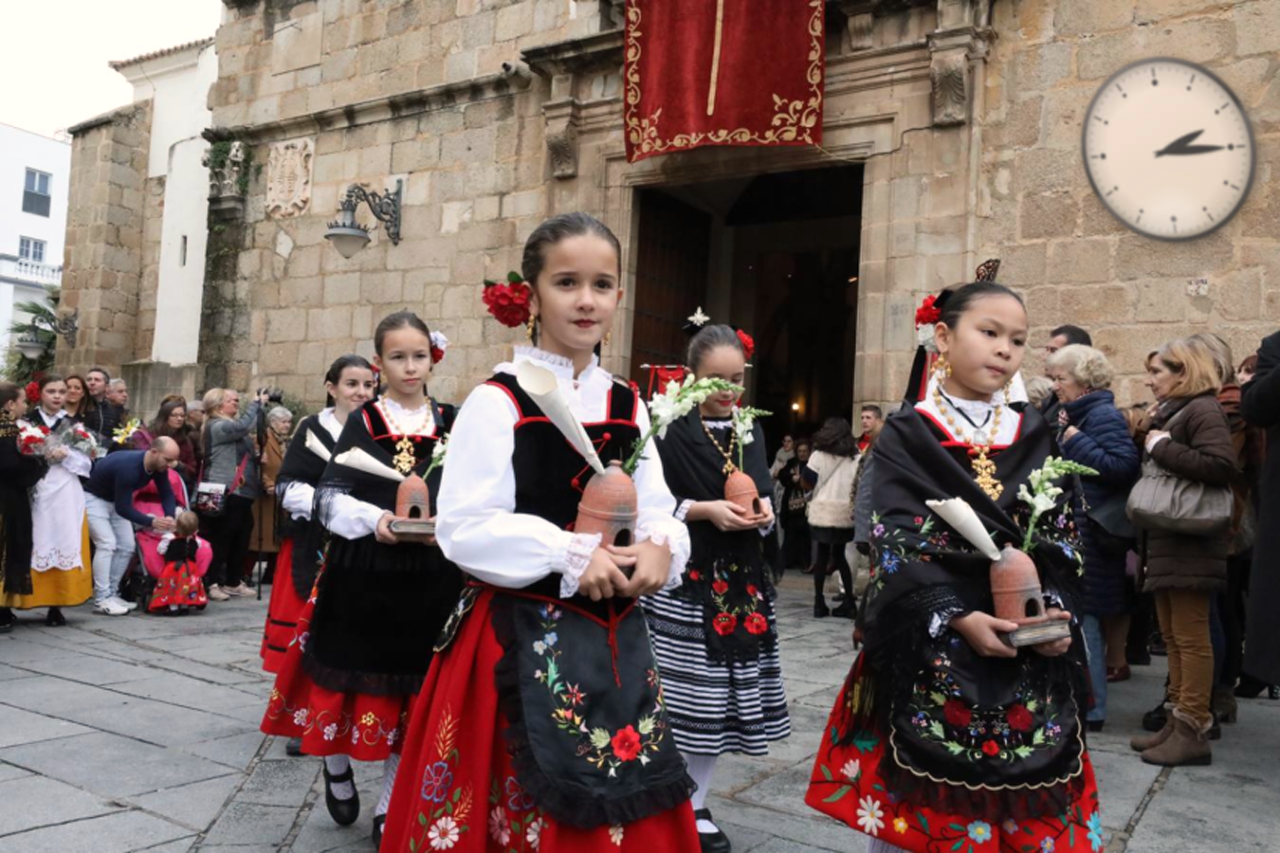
2:15
